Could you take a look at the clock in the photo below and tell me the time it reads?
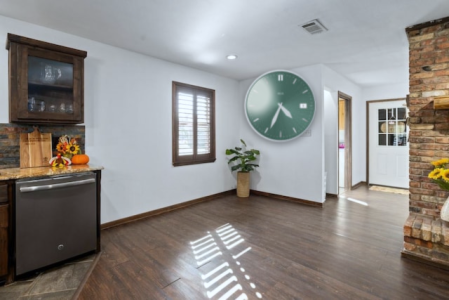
4:34
